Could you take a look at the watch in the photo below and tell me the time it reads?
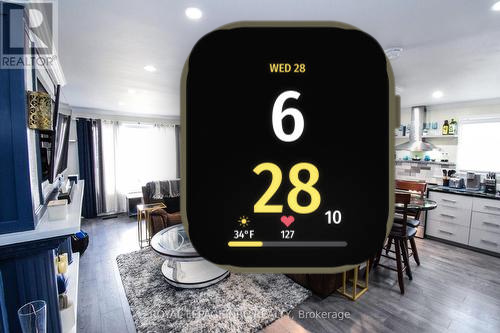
6:28:10
